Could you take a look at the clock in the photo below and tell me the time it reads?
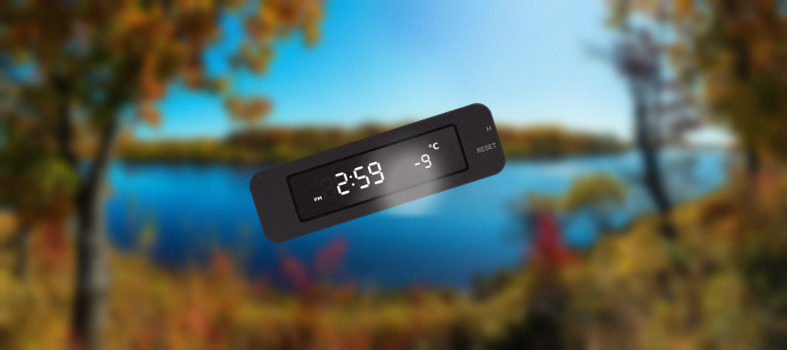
2:59
